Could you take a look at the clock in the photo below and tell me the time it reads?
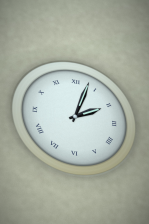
2:03
